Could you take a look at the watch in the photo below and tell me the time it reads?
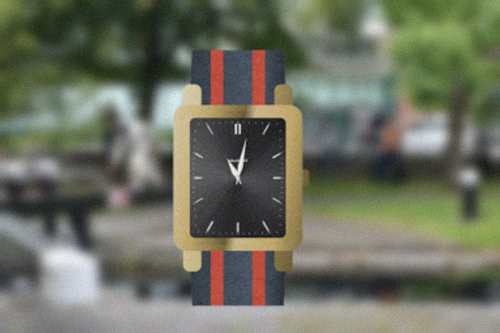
11:02
